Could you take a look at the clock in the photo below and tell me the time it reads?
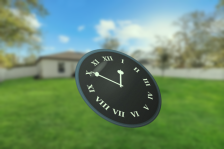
12:51
